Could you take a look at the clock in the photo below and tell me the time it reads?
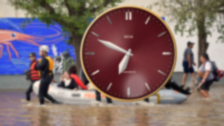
6:49
